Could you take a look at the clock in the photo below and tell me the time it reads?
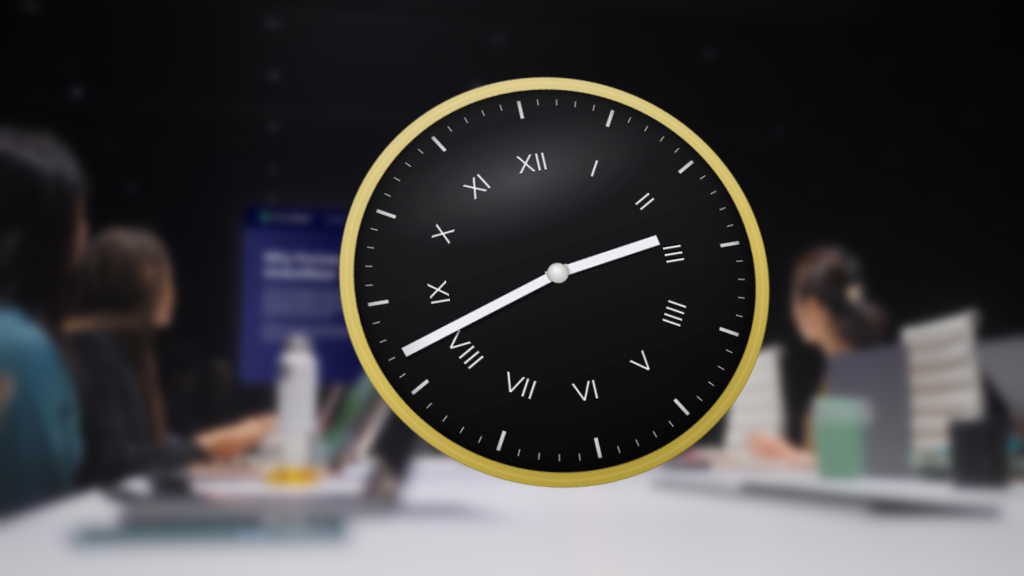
2:42
